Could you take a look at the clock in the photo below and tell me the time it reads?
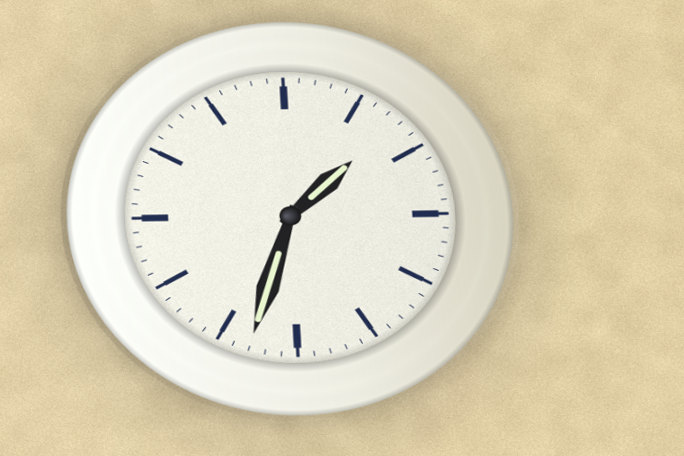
1:33
